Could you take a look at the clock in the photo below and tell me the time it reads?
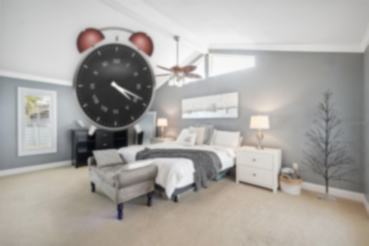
4:19
